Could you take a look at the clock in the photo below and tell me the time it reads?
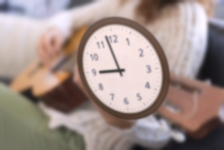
8:58
